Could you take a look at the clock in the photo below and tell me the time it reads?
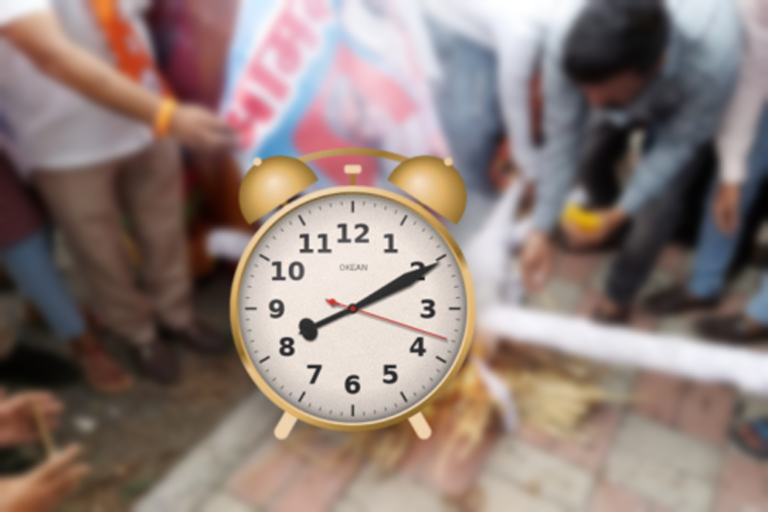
8:10:18
